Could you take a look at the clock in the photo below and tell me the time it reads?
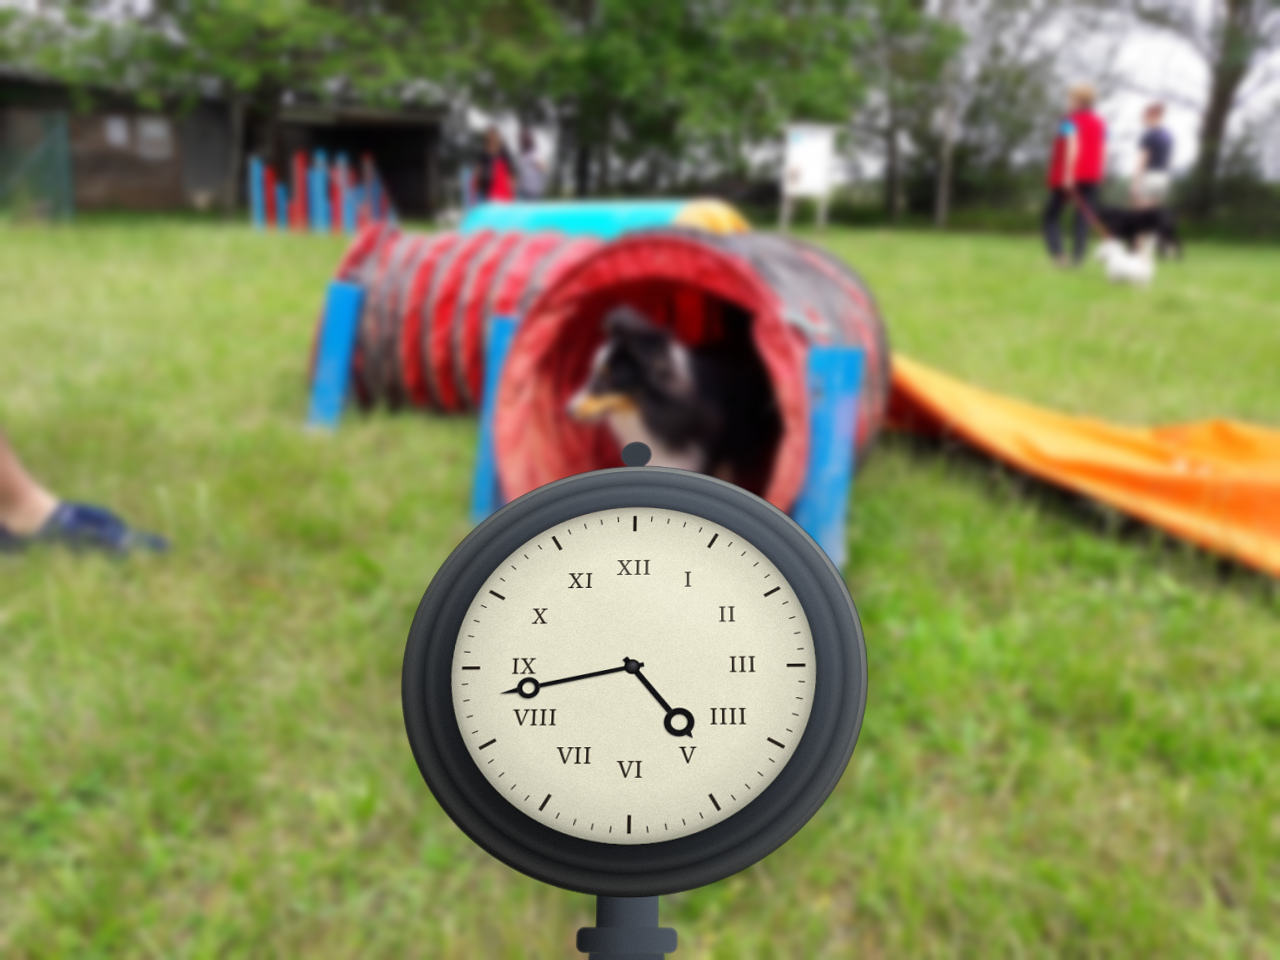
4:43
